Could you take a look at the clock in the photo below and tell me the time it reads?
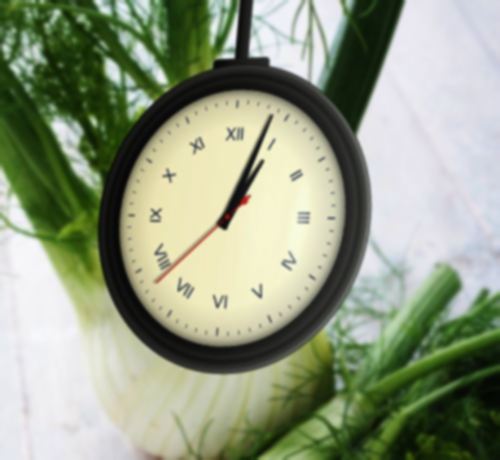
1:03:38
